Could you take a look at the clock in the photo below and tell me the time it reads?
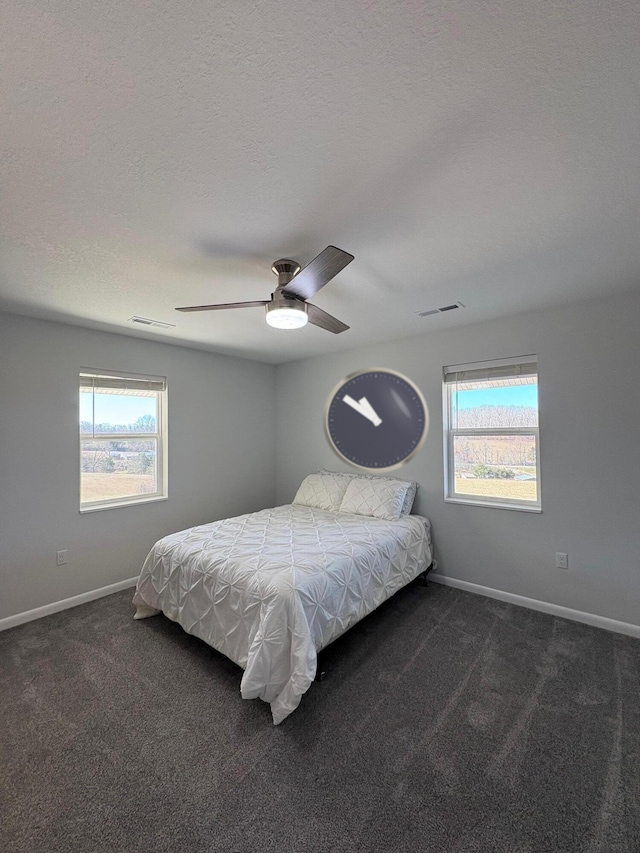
10:51
